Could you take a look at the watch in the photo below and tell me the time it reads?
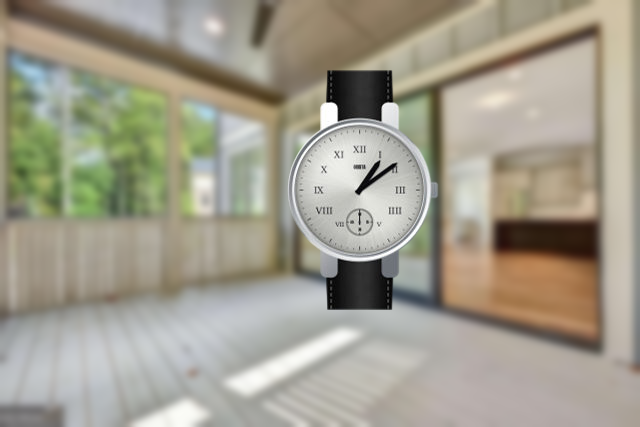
1:09
